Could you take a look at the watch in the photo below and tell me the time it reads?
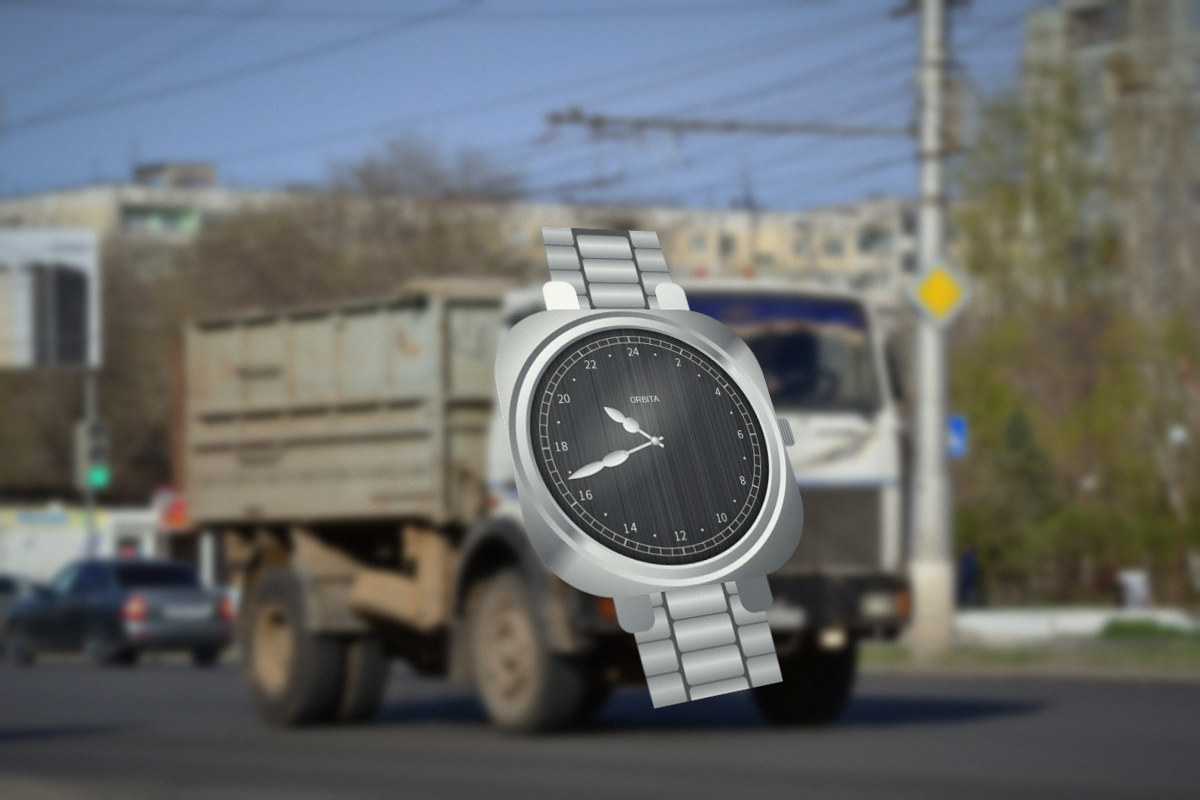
20:42
